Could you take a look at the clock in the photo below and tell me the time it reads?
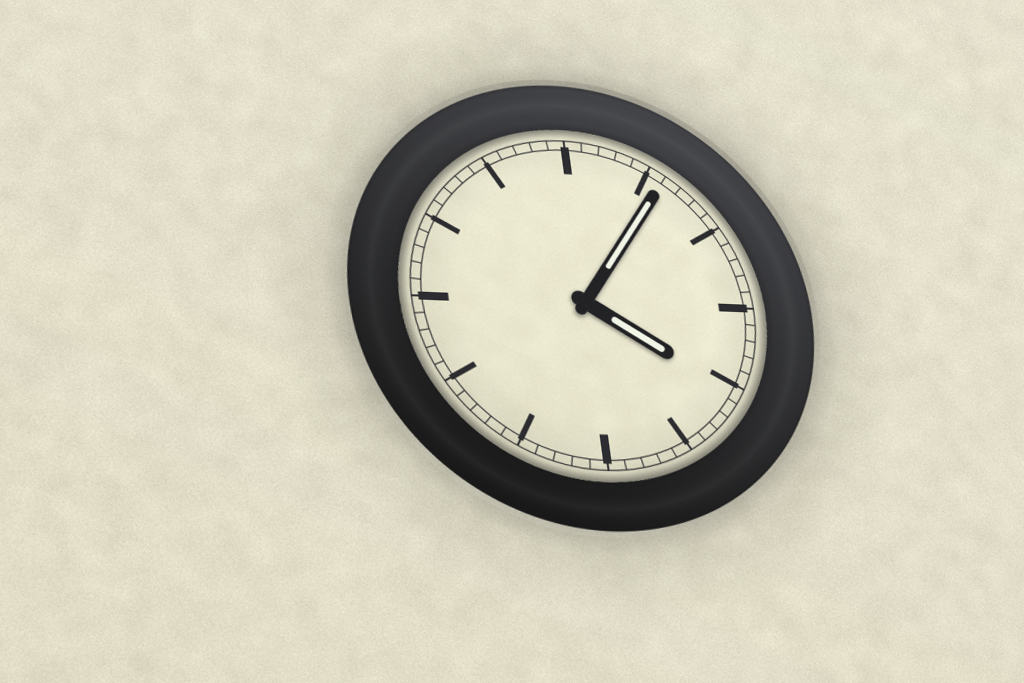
4:06
